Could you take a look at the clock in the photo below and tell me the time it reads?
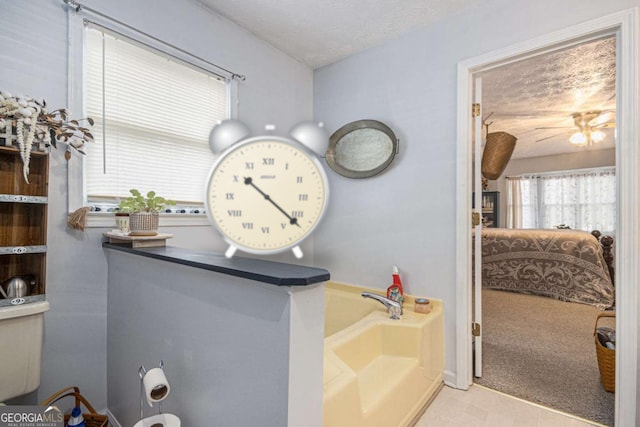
10:22
